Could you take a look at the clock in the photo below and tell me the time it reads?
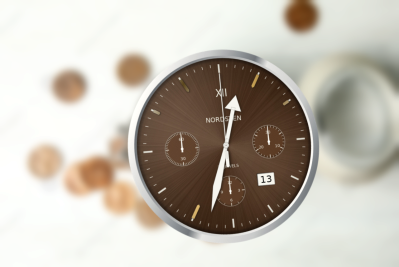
12:33
